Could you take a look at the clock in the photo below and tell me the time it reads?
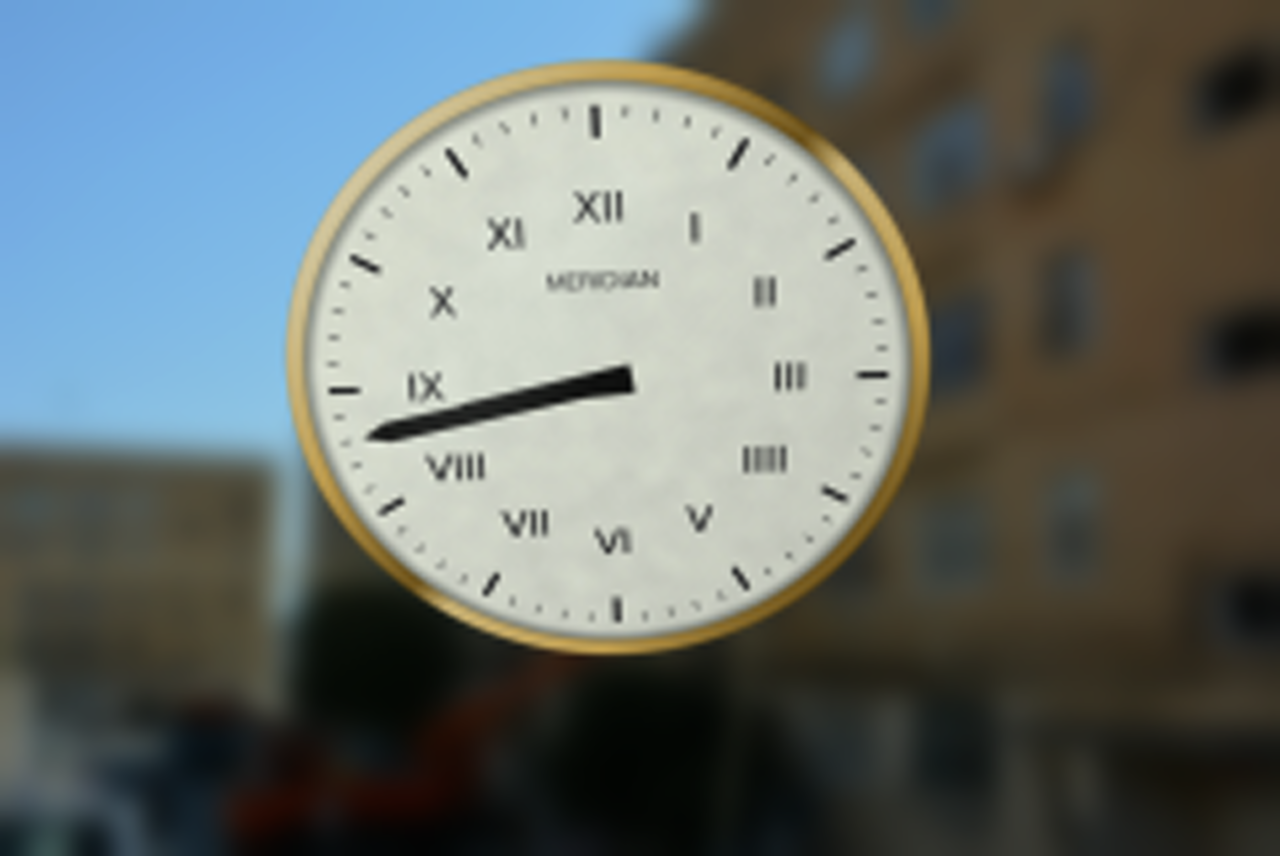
8:43
